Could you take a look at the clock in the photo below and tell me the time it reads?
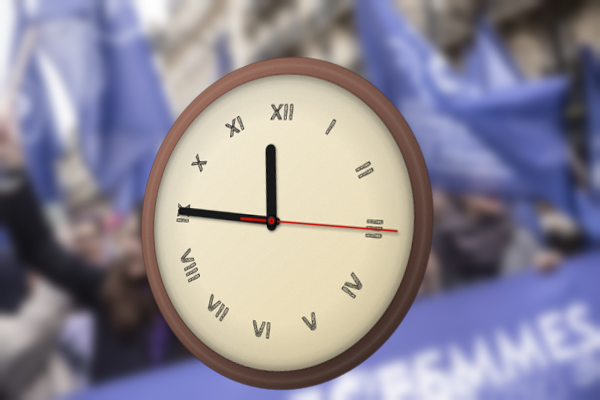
11:45:15
